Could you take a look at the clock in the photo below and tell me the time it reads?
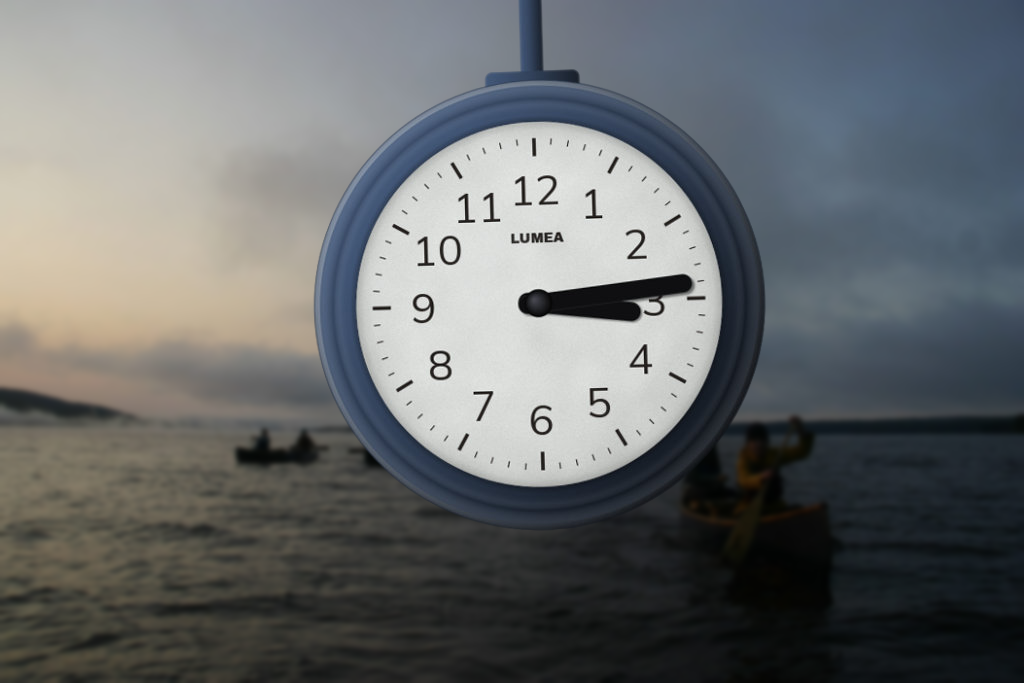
3:14
